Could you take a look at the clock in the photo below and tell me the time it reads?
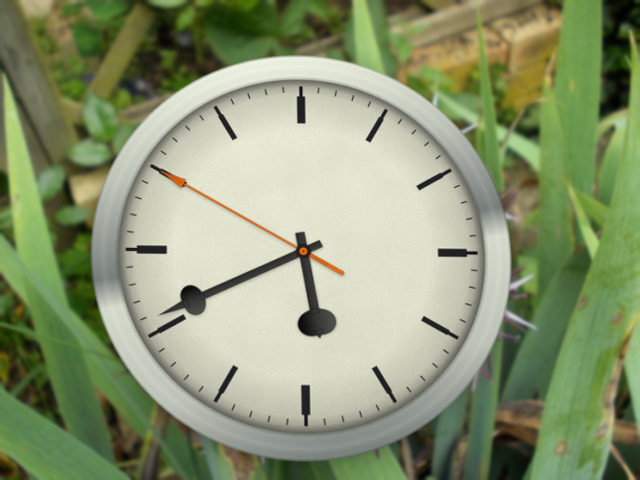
5:40:50
